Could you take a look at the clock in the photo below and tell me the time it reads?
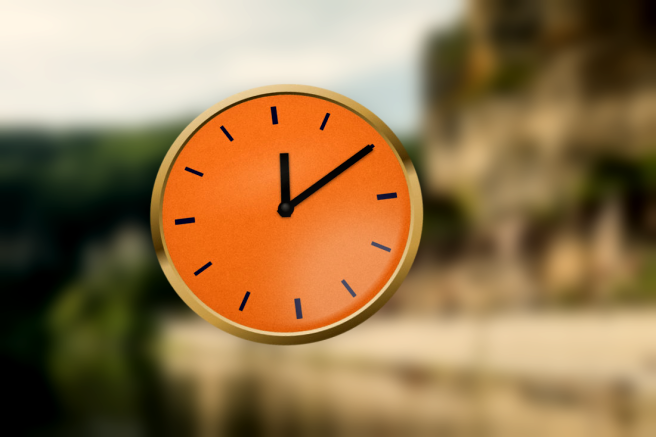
12:10
